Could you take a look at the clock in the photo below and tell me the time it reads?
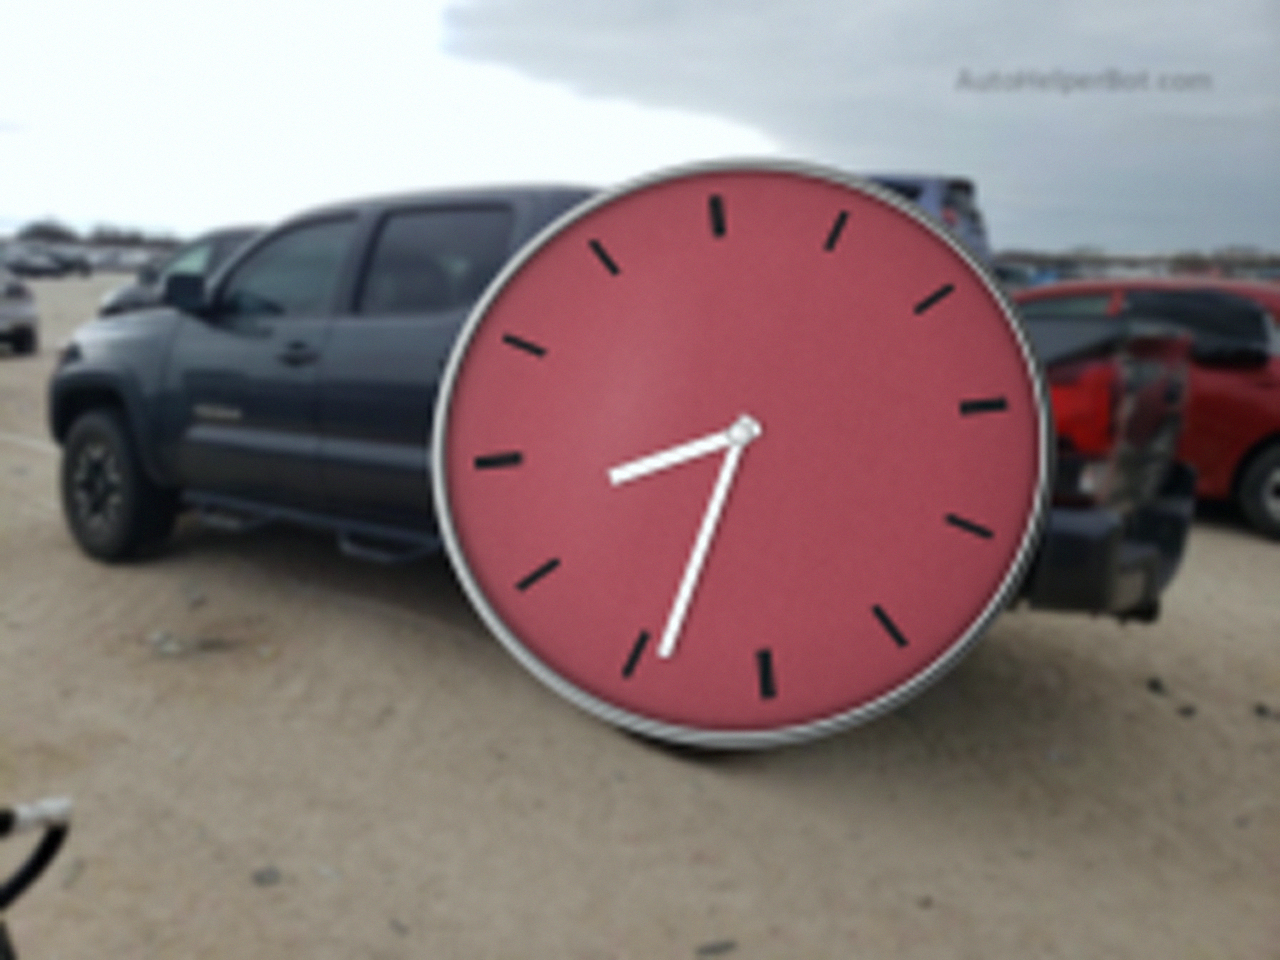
8:34
